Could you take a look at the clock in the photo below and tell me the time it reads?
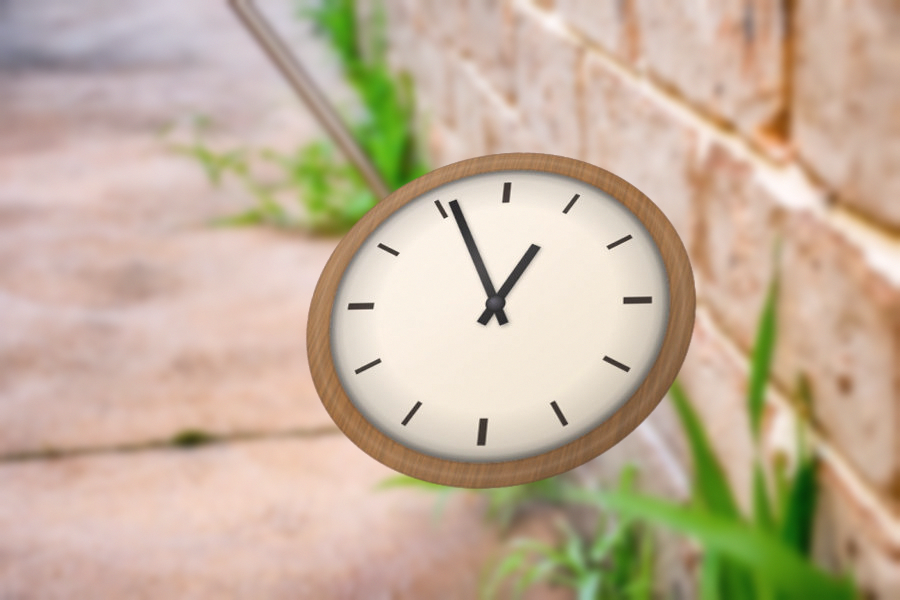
12:56
